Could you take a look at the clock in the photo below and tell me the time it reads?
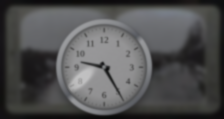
9:25
